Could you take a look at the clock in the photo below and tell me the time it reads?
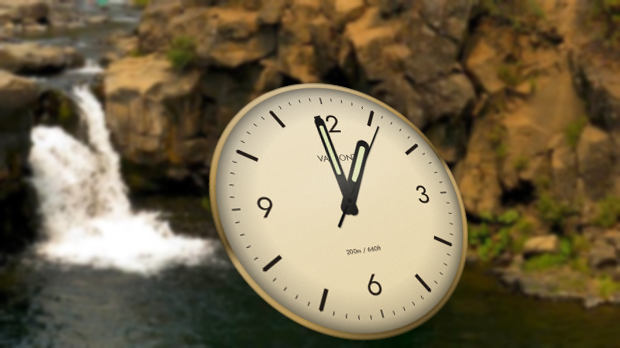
12:59:06
